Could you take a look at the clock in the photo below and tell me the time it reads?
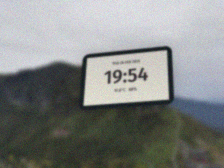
19:54
